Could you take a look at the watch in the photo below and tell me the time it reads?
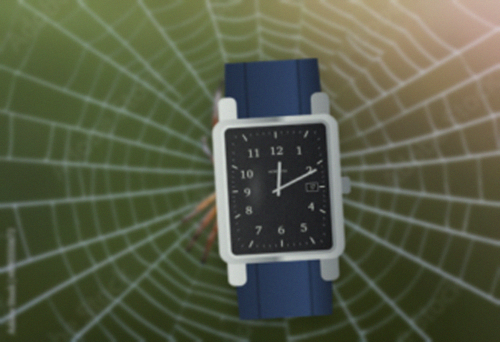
12:11
